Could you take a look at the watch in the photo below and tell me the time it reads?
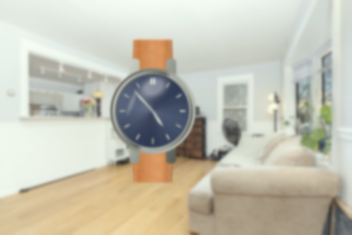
4:53
